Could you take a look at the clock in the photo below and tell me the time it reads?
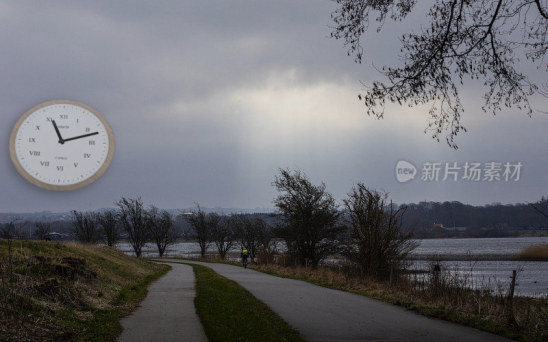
11:12
